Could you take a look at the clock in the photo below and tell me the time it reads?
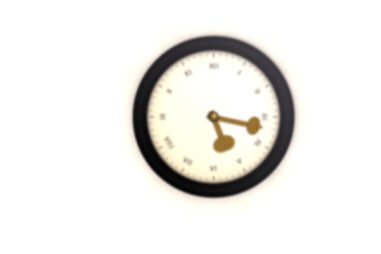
5:17
